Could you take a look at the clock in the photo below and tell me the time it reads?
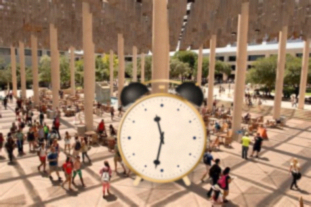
11:32
